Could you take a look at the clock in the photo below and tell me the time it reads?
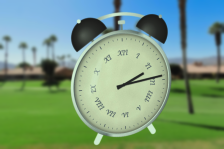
2:14
